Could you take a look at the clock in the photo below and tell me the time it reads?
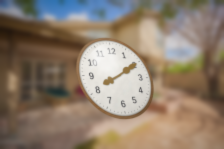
8:10
